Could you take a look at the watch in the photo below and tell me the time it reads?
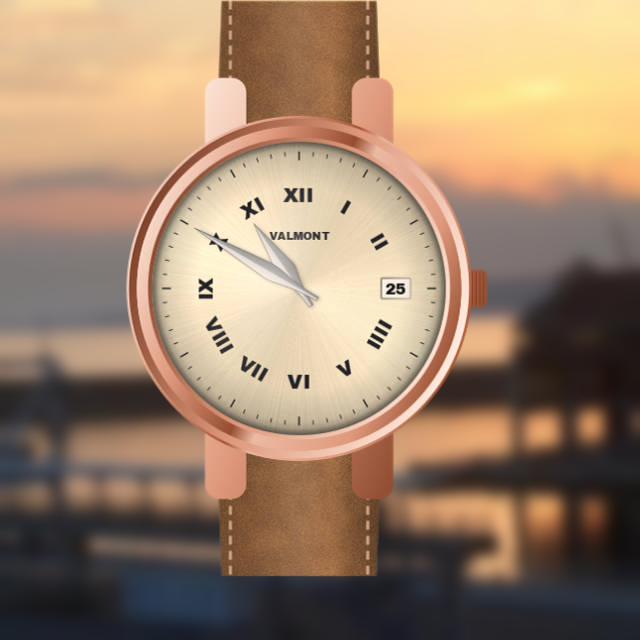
10:50
